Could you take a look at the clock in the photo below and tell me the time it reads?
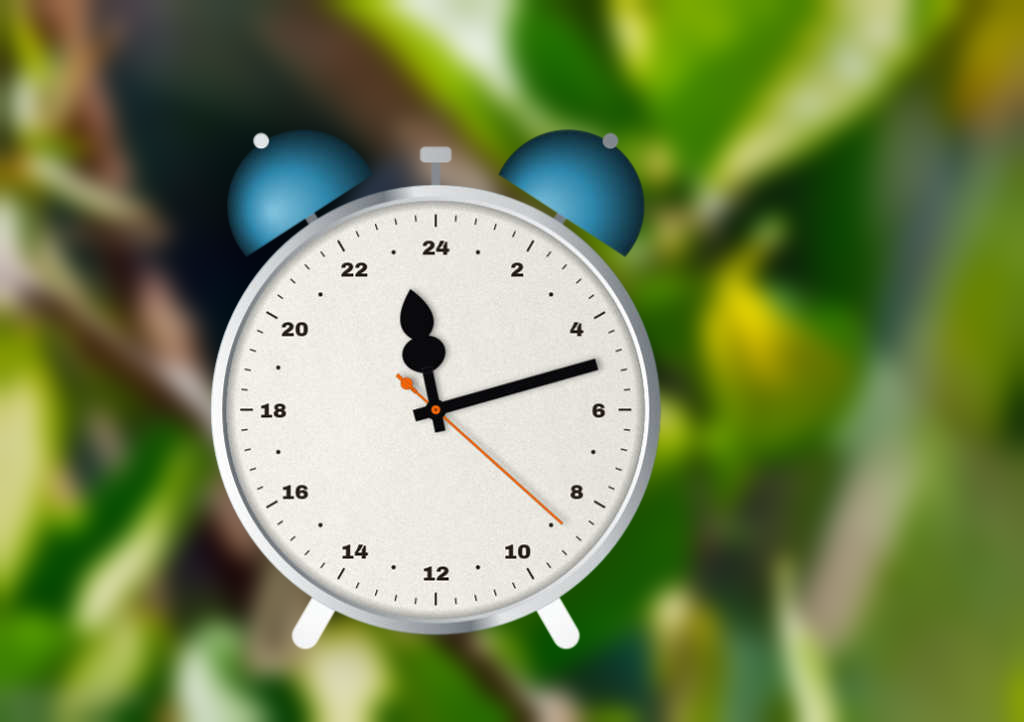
23:12:22
